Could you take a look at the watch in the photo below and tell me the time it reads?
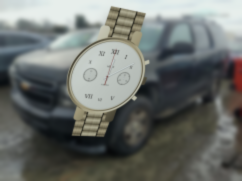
12:09
